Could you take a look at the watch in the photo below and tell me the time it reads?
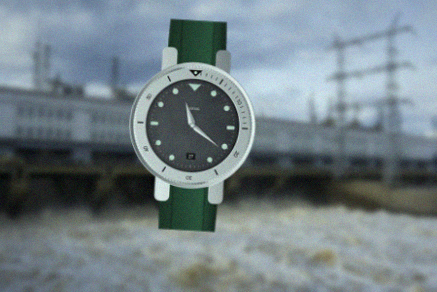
11:21
